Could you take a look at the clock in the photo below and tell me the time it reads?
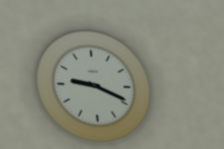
9:19
